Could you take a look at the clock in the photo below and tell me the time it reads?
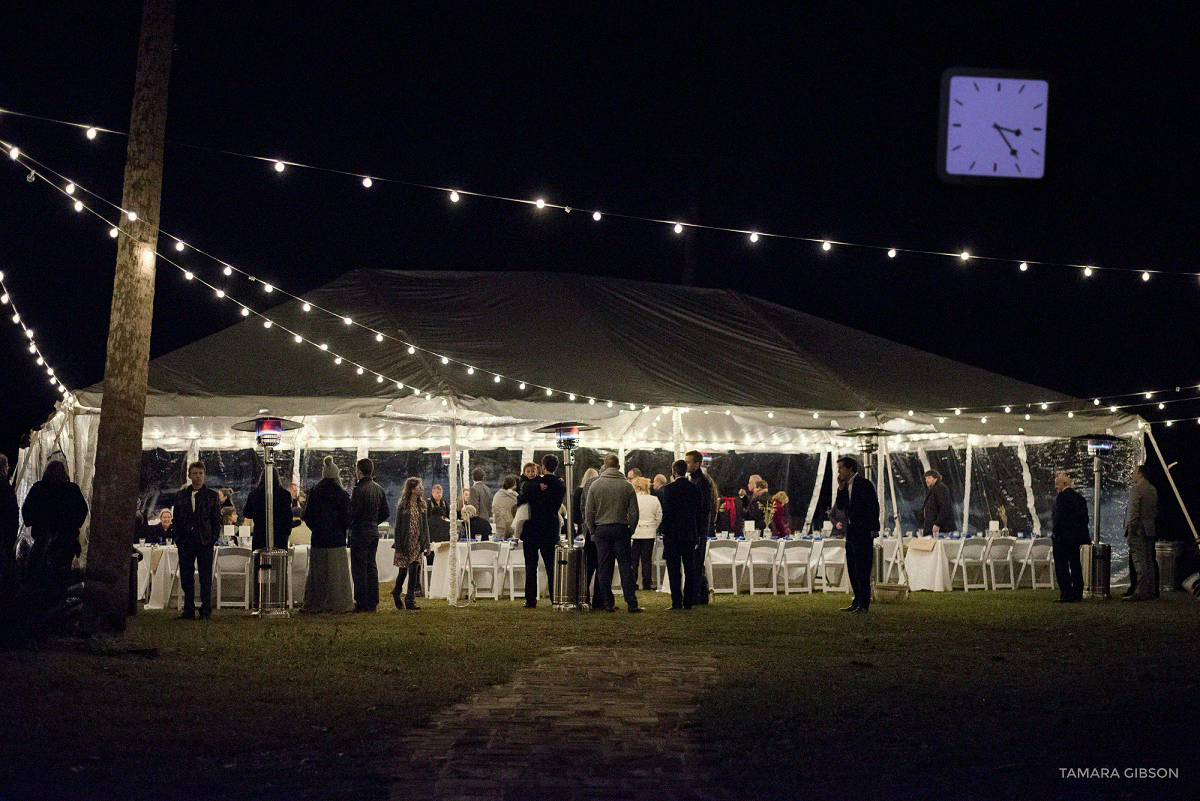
3:24
